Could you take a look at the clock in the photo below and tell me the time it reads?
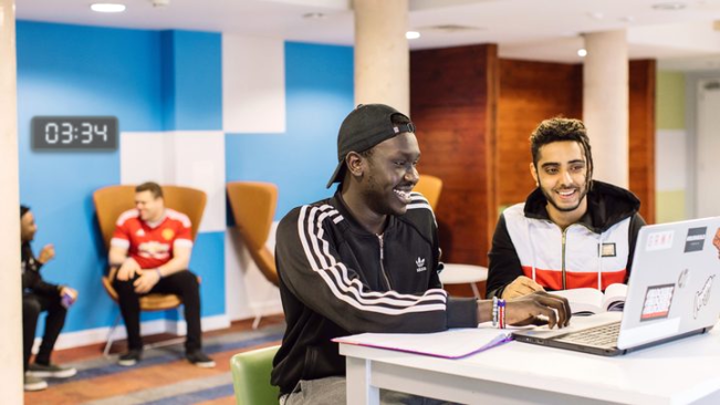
3:34
